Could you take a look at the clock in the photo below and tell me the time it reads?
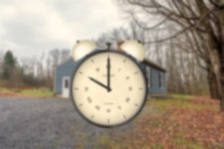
10:00
